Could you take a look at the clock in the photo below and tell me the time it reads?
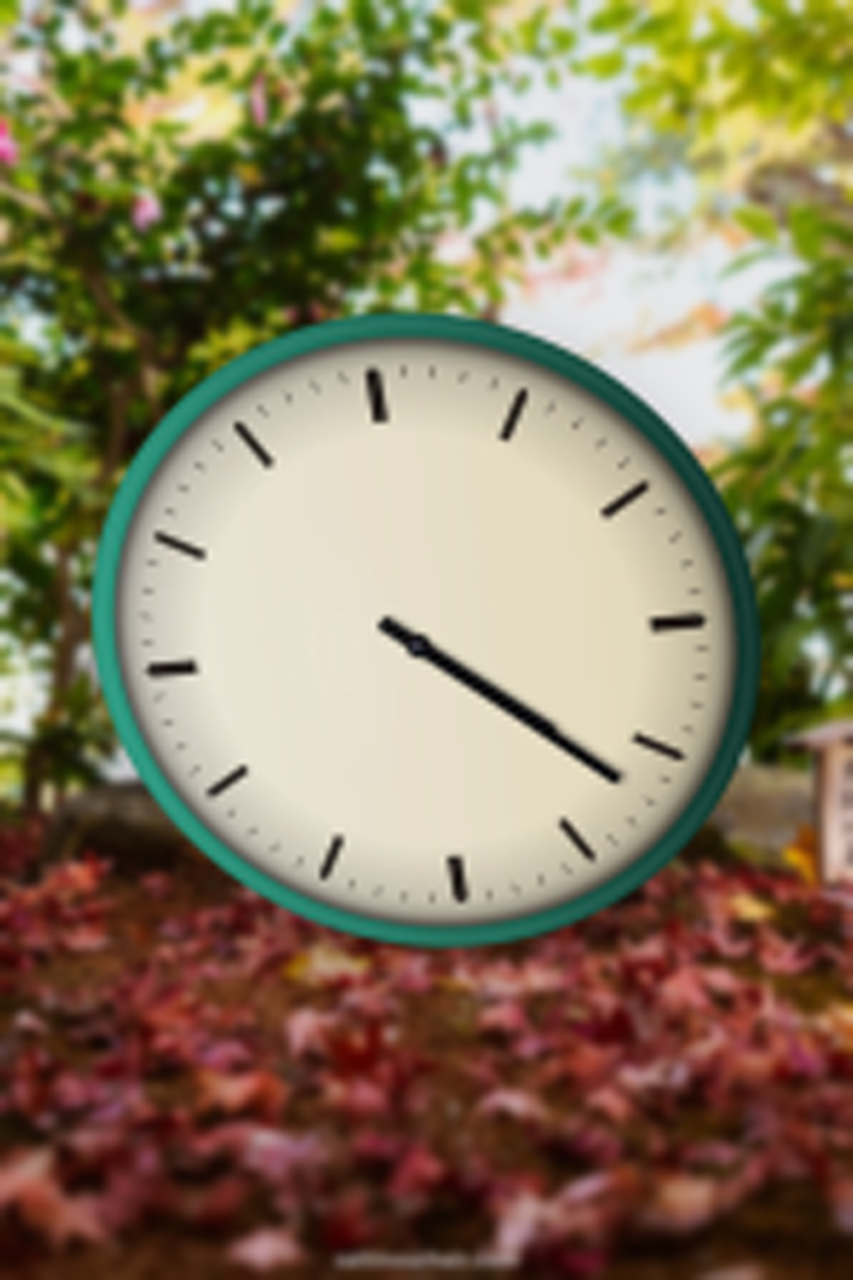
4:22
